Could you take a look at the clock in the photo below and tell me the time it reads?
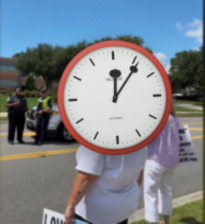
12:06
